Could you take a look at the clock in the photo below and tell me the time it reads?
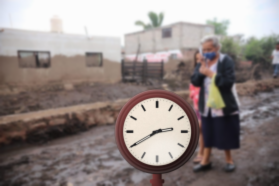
2:40
